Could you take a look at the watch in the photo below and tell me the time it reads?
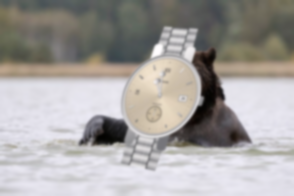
10:58
